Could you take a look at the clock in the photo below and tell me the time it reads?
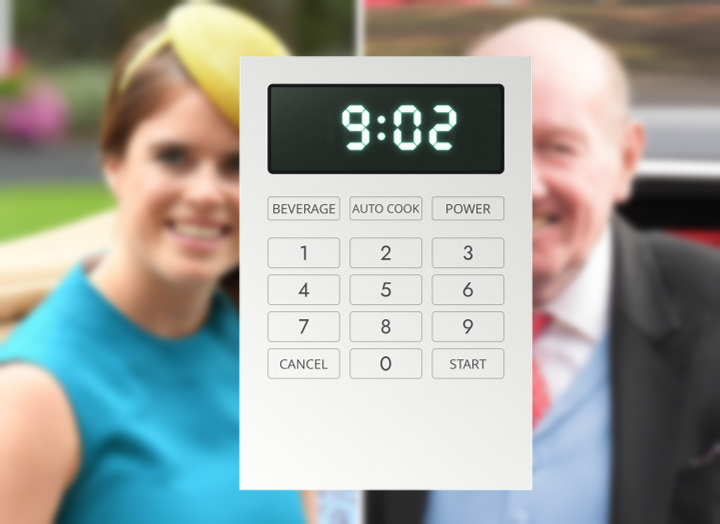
9:02
